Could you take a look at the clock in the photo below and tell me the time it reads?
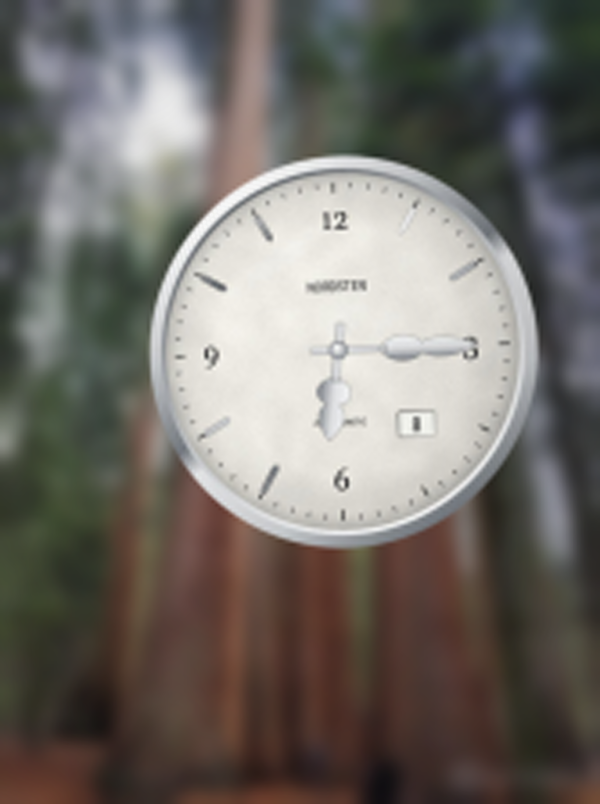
6:15
